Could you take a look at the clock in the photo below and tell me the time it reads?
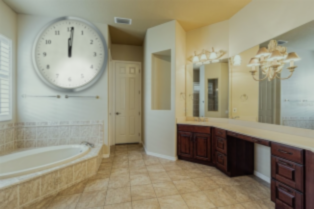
12:01
